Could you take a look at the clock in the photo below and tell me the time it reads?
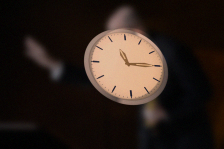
11:15
